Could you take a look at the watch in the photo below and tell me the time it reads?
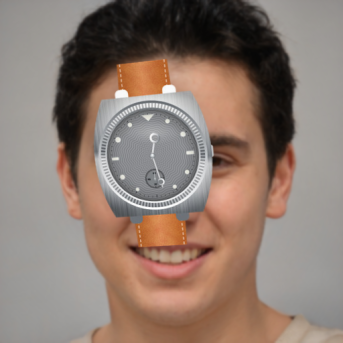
12:28
